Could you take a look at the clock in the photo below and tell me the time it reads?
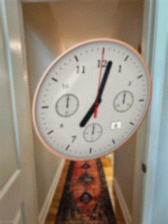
7:02
